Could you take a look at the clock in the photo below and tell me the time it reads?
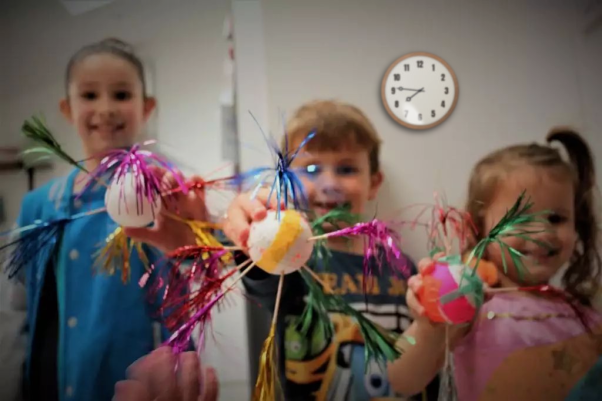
7:46
